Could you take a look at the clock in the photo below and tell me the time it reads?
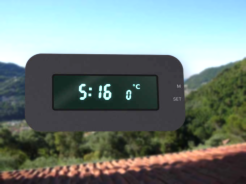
5:16
